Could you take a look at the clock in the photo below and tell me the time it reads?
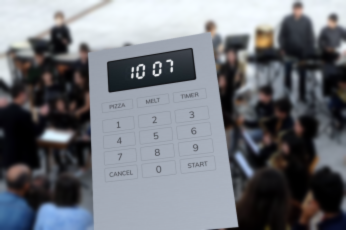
10:07
